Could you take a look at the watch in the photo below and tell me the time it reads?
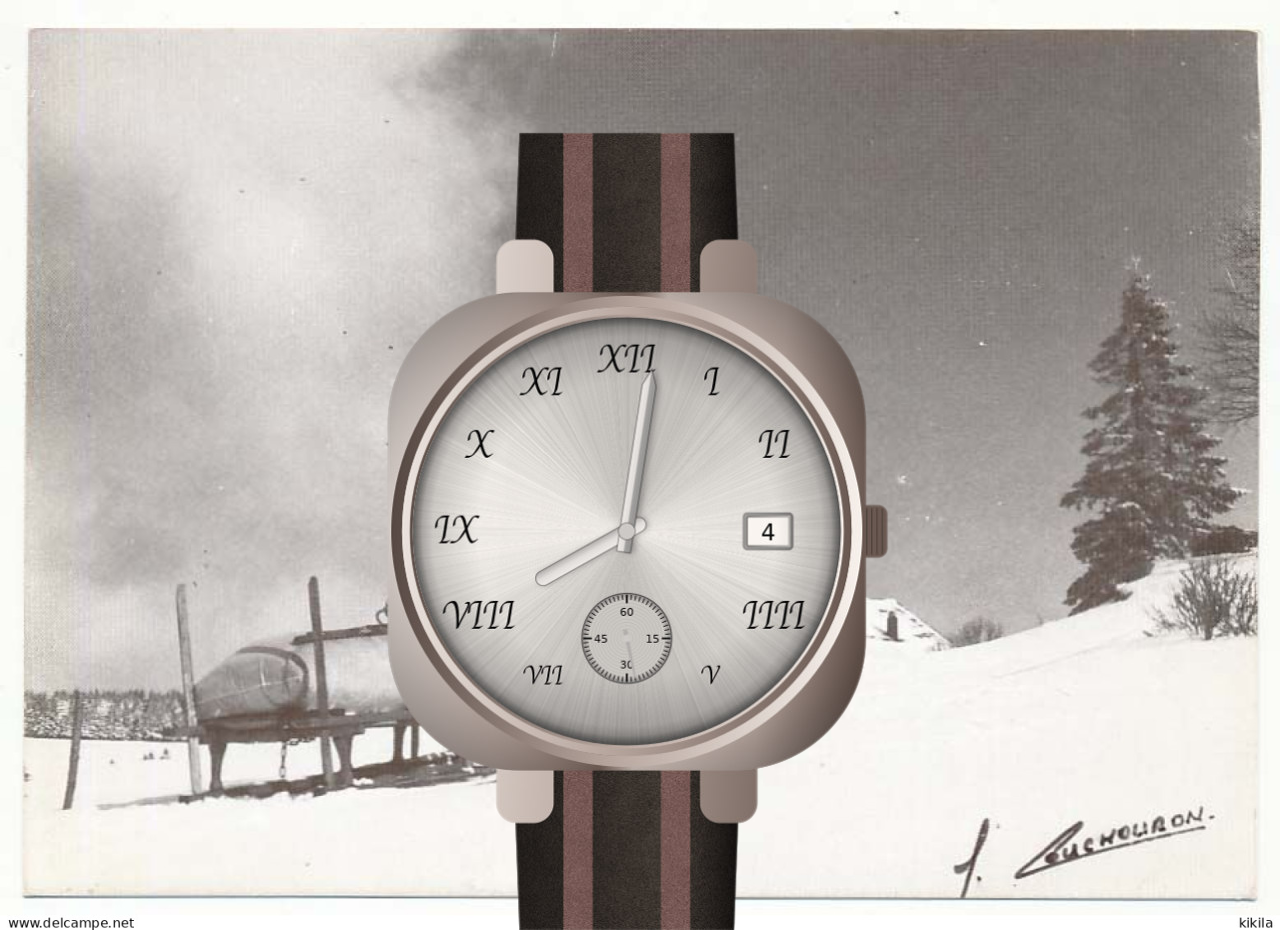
8:01:28
